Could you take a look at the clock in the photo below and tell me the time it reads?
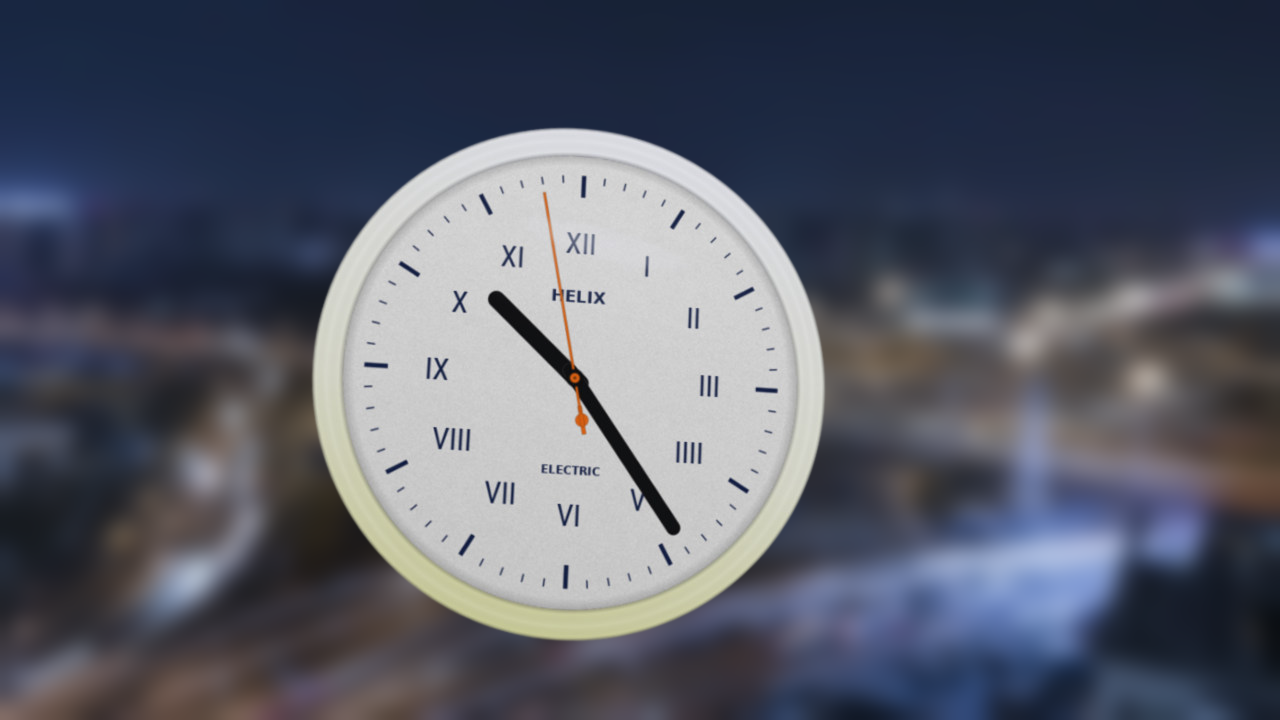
10:23:58
